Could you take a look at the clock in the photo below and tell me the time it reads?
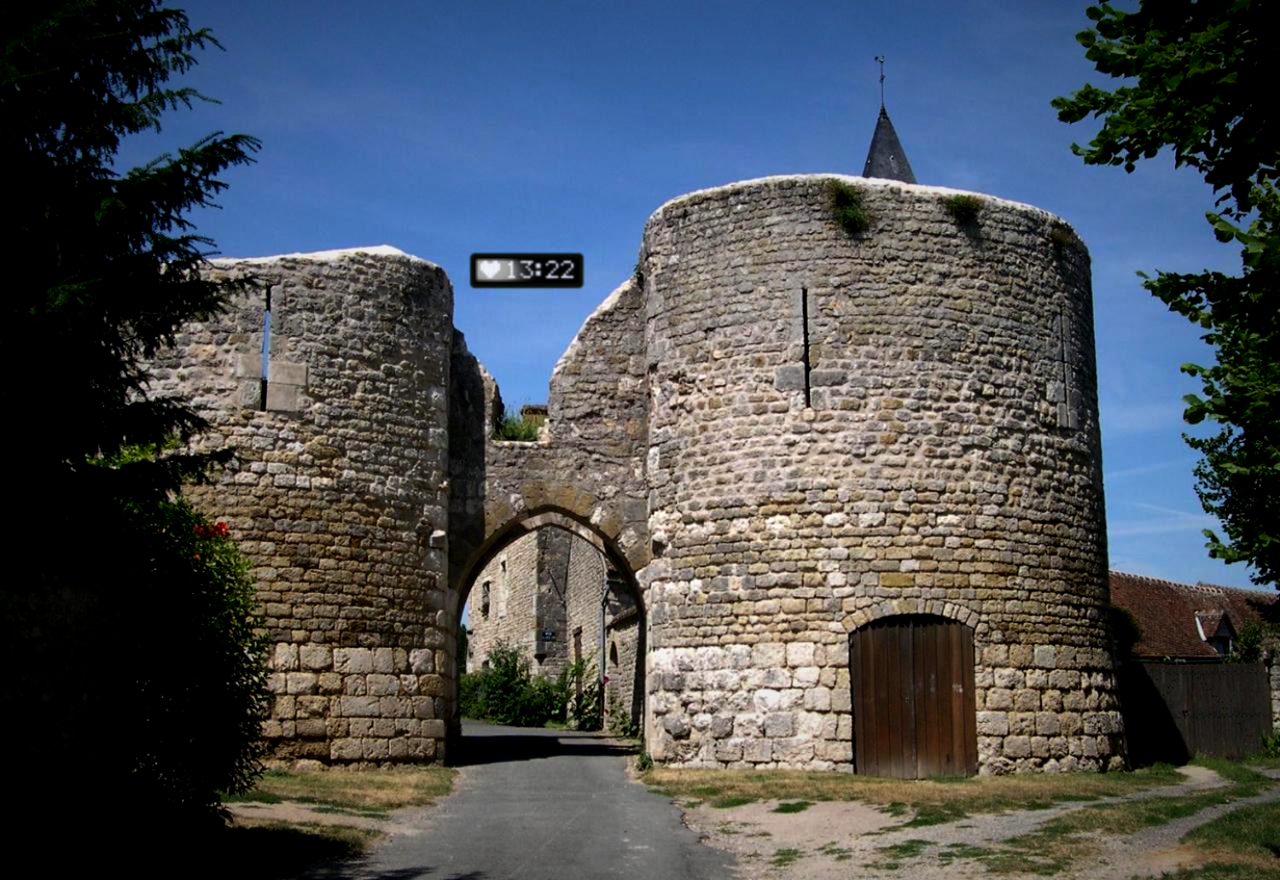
13:22
